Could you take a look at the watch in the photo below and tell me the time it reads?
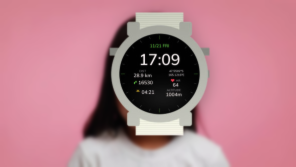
17:09
